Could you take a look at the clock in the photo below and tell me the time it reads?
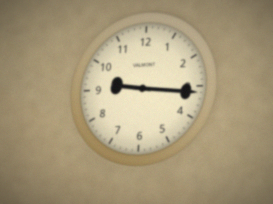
9:16
